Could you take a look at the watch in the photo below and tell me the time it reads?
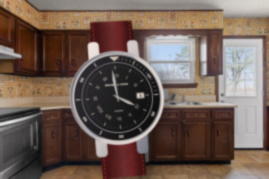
3:59
